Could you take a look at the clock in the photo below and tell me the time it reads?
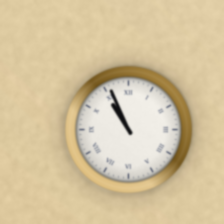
10:56
